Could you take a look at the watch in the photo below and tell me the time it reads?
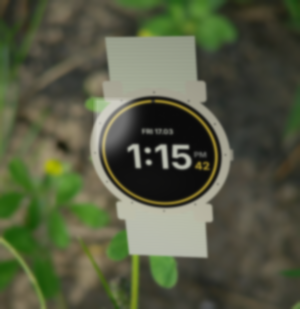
1:15:42
